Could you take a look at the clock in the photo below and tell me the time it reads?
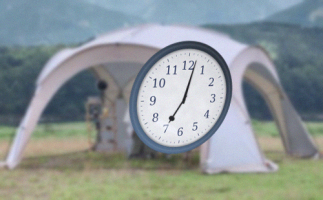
7:02
